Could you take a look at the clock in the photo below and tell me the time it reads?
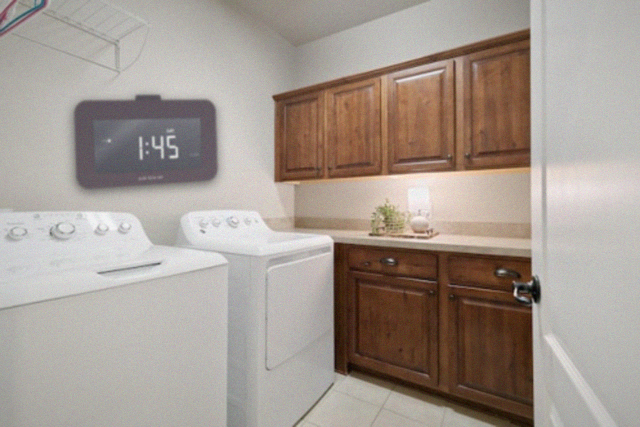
1:45
